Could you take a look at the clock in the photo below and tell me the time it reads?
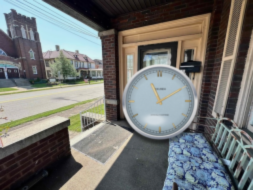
11:10
